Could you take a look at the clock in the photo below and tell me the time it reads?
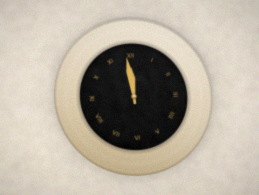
11:59
